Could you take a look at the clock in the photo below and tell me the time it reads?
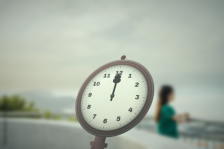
12:00
